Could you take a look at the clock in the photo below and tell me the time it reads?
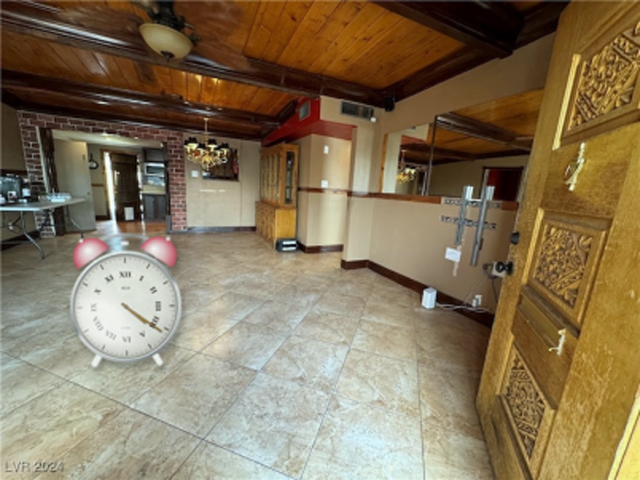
4:21
